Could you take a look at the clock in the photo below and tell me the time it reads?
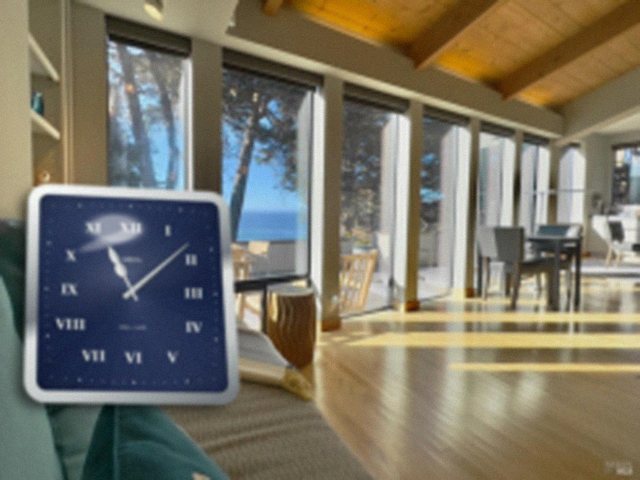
11:08
